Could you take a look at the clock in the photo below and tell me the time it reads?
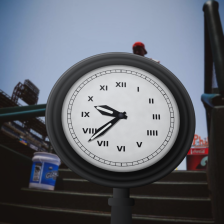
9:38
